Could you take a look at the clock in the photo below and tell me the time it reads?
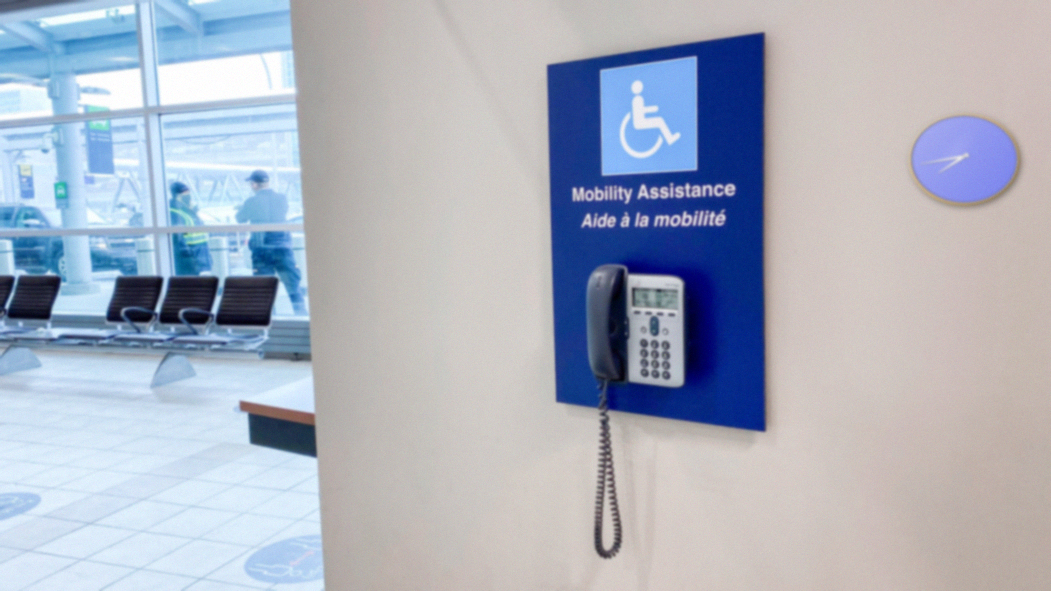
7:43
